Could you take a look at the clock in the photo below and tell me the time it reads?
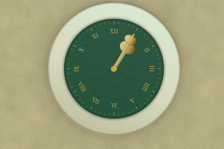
1:05
